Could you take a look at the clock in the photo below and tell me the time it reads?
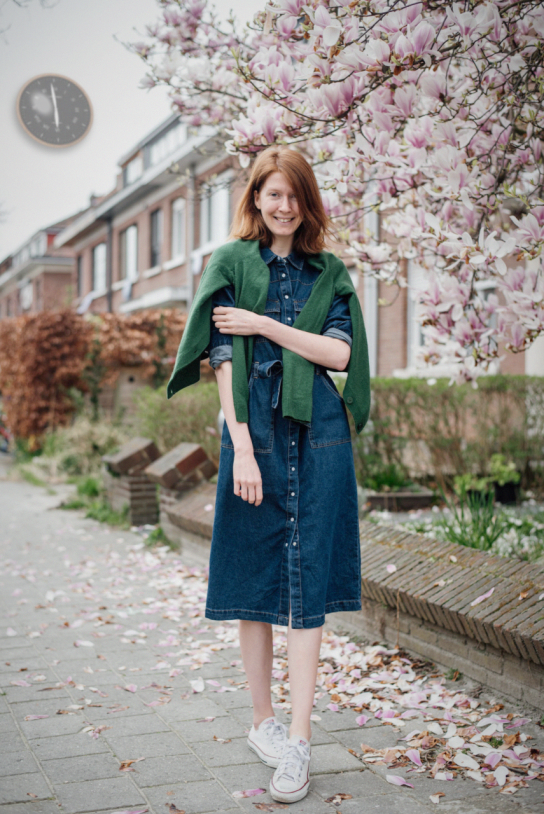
5:59
